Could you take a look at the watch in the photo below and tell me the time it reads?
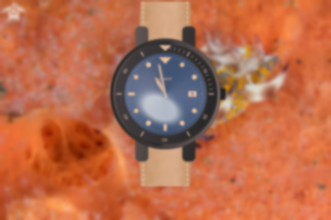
10:58
